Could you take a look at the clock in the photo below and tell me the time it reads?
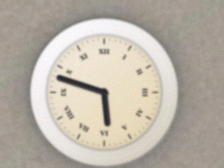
5:48
